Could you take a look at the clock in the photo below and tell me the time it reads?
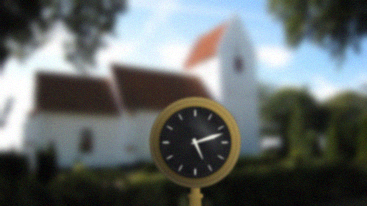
5:12
